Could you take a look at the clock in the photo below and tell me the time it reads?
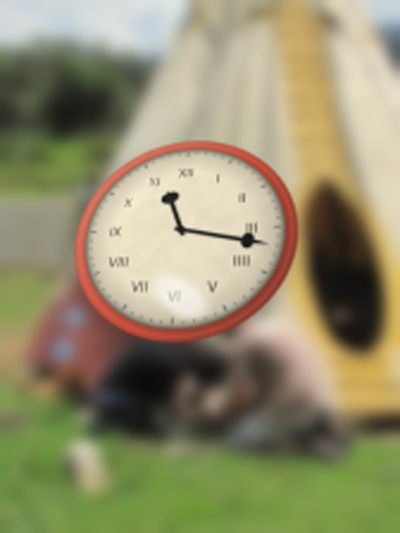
11:17
